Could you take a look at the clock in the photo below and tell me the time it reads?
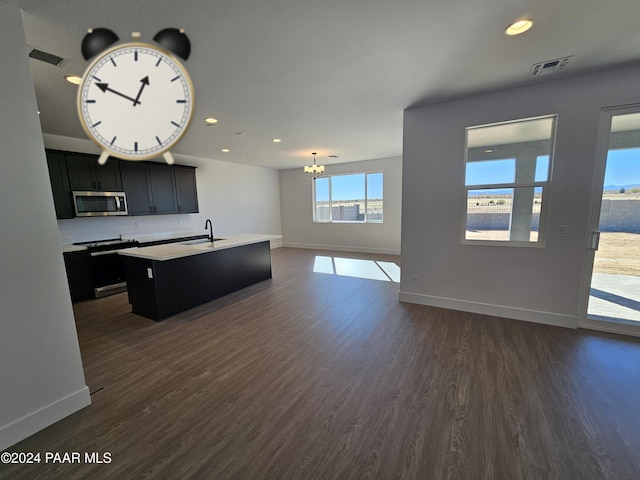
12:49
